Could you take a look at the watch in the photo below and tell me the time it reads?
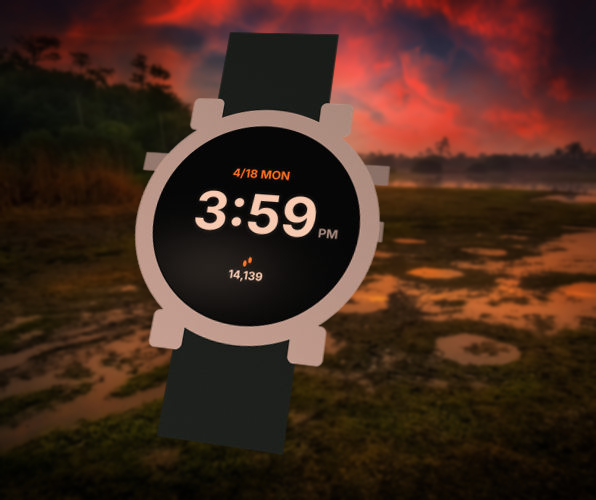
3:59
